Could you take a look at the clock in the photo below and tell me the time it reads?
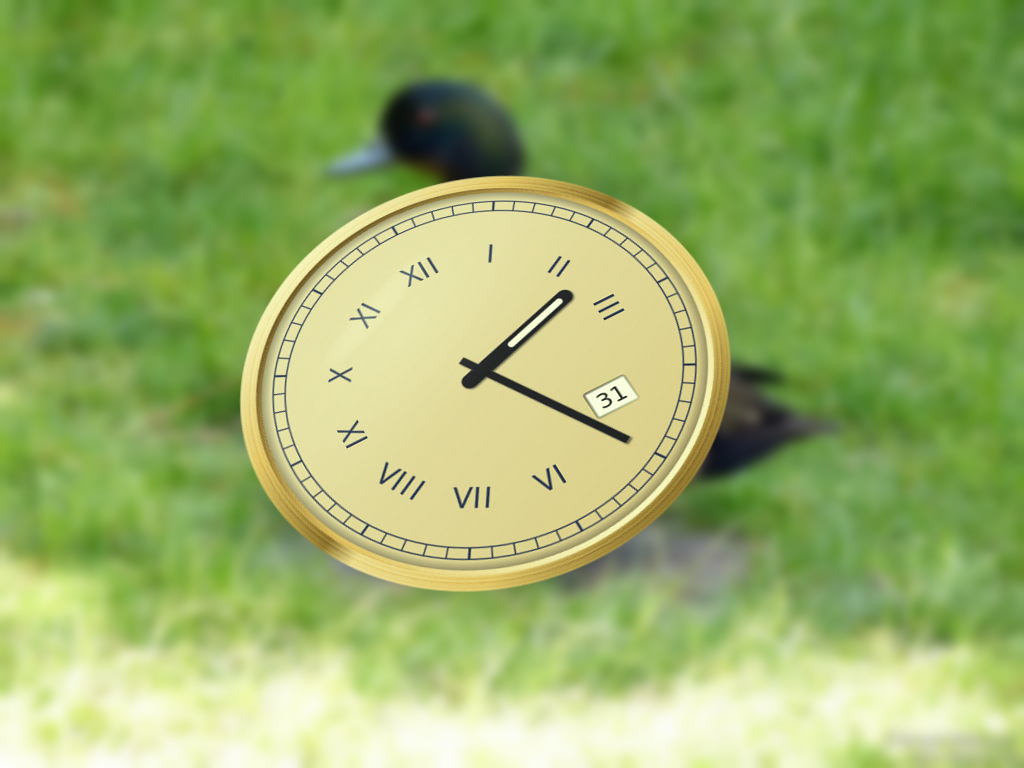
2:25
